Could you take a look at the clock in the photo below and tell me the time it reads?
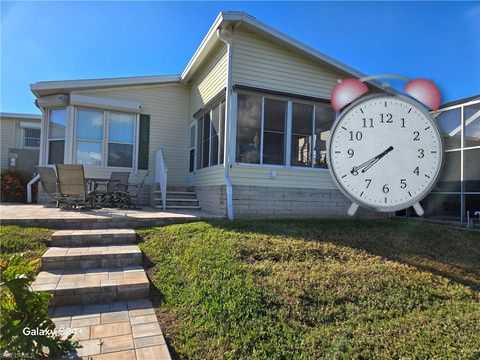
7:40
